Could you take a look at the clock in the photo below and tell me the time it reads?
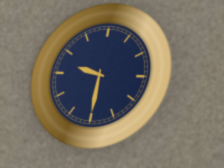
9:30
